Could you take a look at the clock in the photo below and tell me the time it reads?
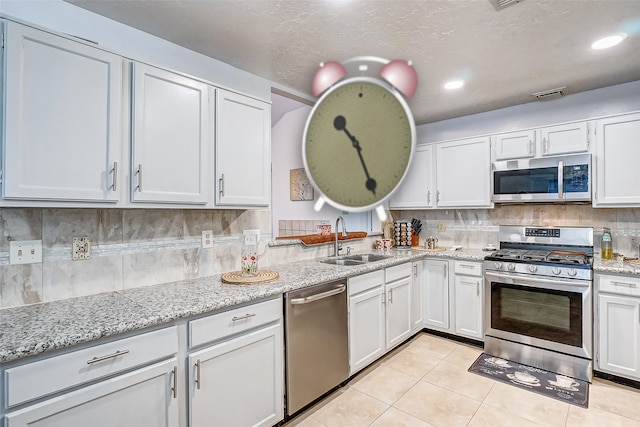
10:25
